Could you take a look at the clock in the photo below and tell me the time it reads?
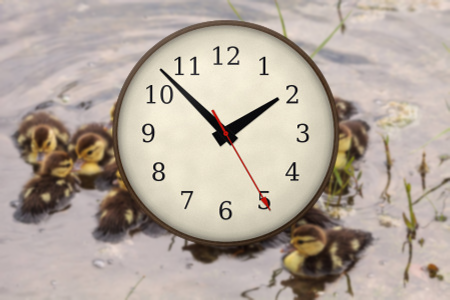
1:52:25
